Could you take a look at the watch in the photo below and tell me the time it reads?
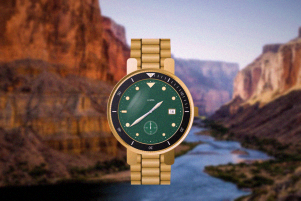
1:39
